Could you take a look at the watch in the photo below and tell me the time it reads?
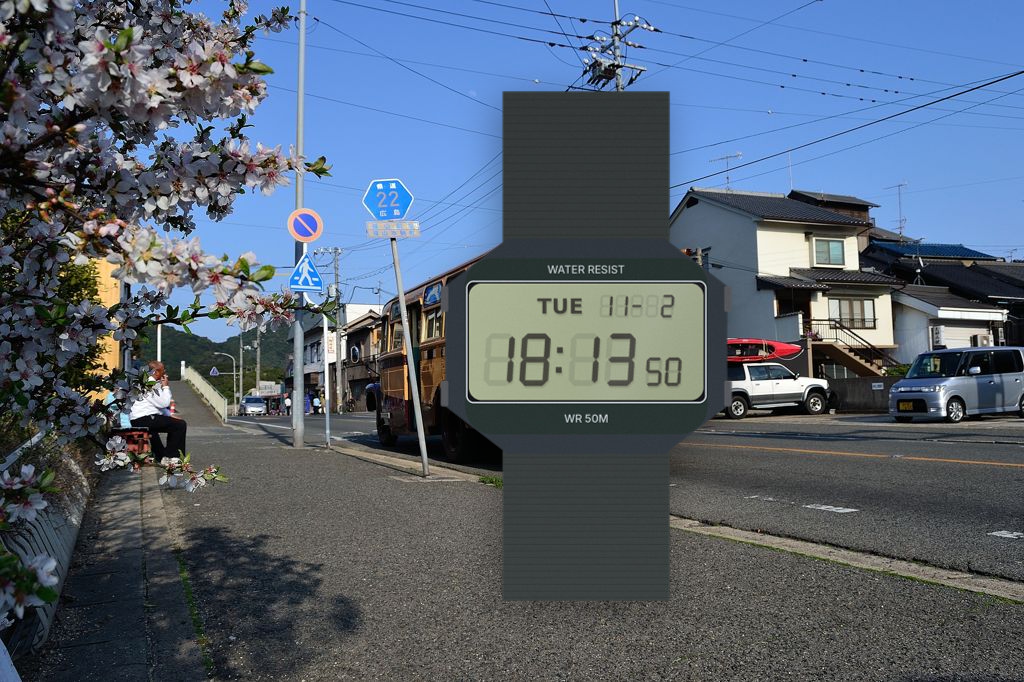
18:13:50
